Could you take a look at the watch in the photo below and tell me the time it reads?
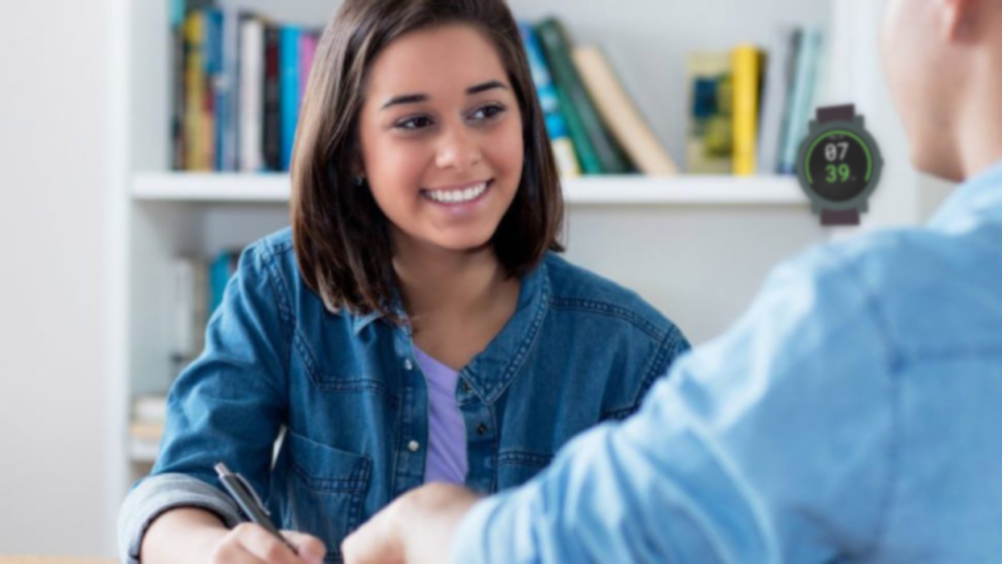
7:39
